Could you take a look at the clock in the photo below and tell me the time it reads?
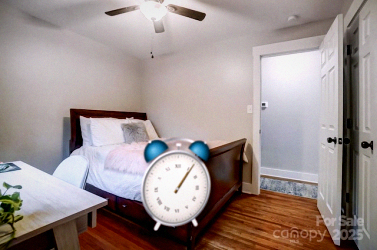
1:06
